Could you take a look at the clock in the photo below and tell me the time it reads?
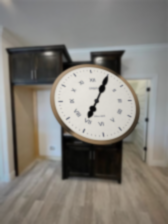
7:05
